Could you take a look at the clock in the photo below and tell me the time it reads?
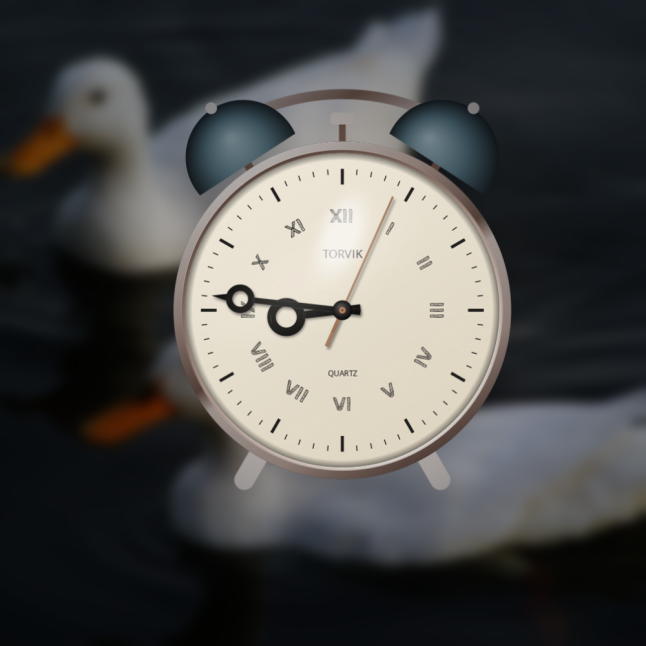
8:46:04
